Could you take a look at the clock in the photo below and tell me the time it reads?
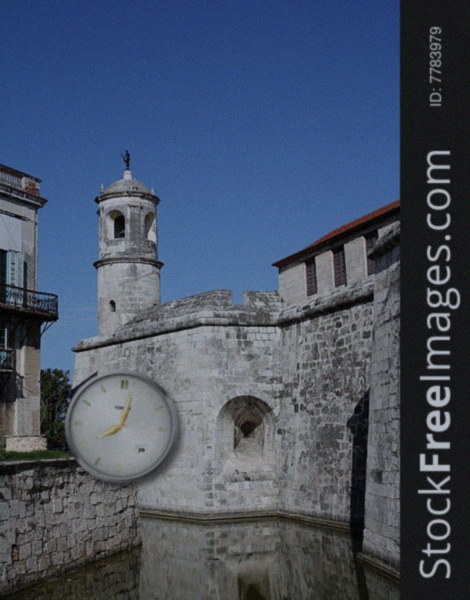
8:02
